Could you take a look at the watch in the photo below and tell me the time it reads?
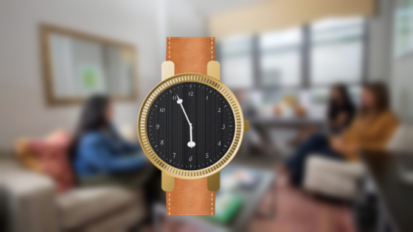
5:56
